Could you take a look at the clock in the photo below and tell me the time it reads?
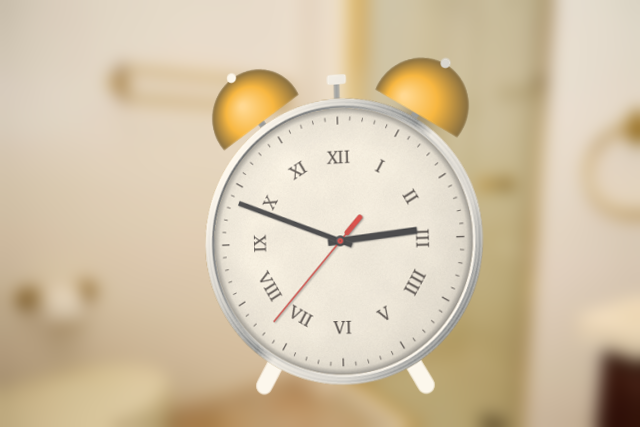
2:48:37
